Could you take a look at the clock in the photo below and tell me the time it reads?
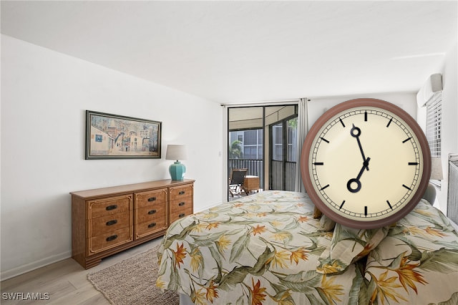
6:57
